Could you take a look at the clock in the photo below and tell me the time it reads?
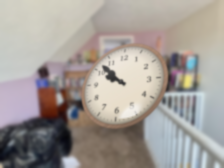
9:52
